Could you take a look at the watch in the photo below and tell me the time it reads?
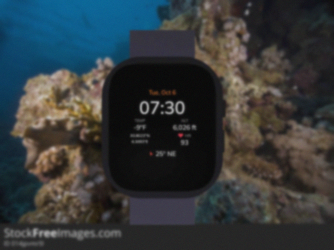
7:30
